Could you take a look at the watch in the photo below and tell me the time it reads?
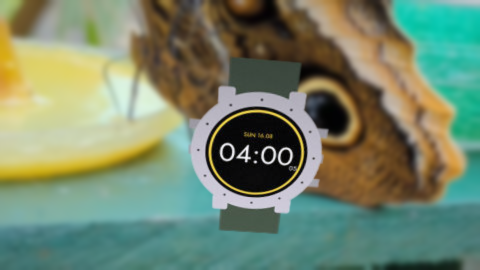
4:00
